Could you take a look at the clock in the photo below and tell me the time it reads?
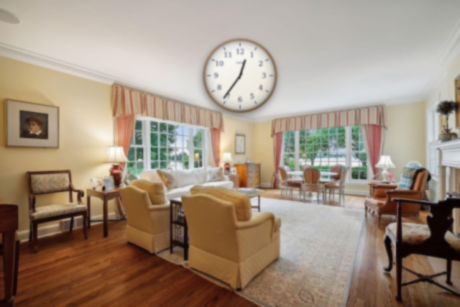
12:36
